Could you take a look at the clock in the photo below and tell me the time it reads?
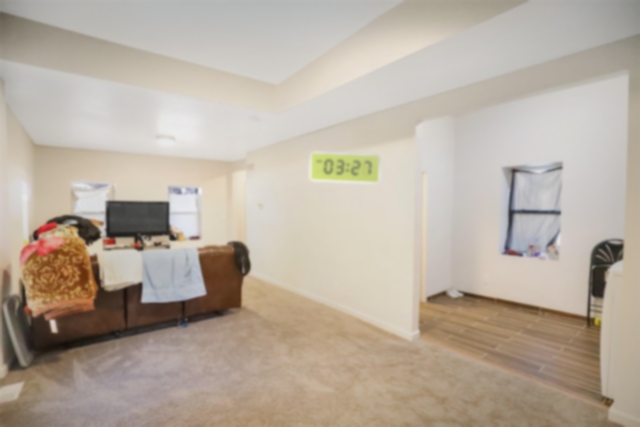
3:27
